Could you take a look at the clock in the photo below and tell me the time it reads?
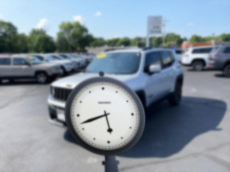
5:42
